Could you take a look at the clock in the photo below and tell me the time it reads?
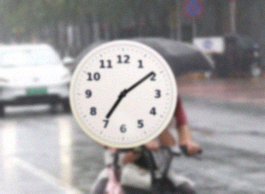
7:09
